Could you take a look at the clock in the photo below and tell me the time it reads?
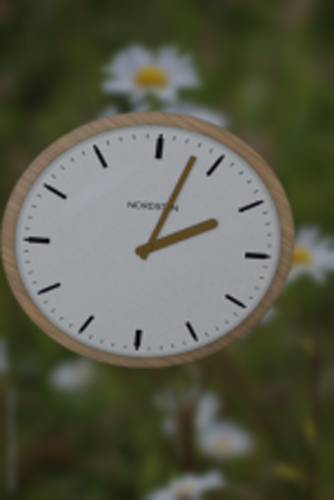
2:03
